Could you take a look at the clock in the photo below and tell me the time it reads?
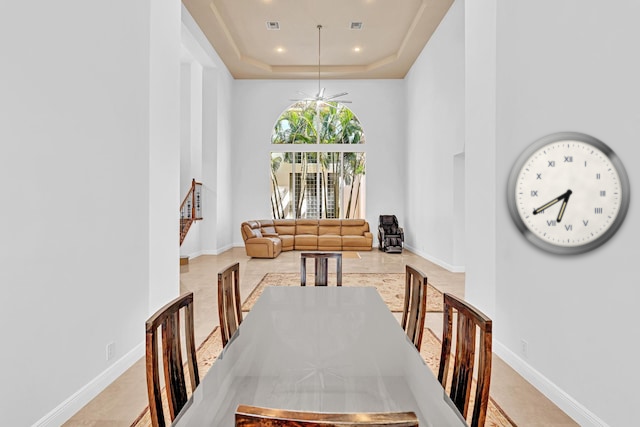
6:40
